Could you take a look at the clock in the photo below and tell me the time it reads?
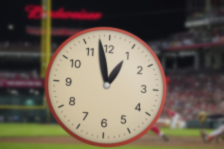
12:58
